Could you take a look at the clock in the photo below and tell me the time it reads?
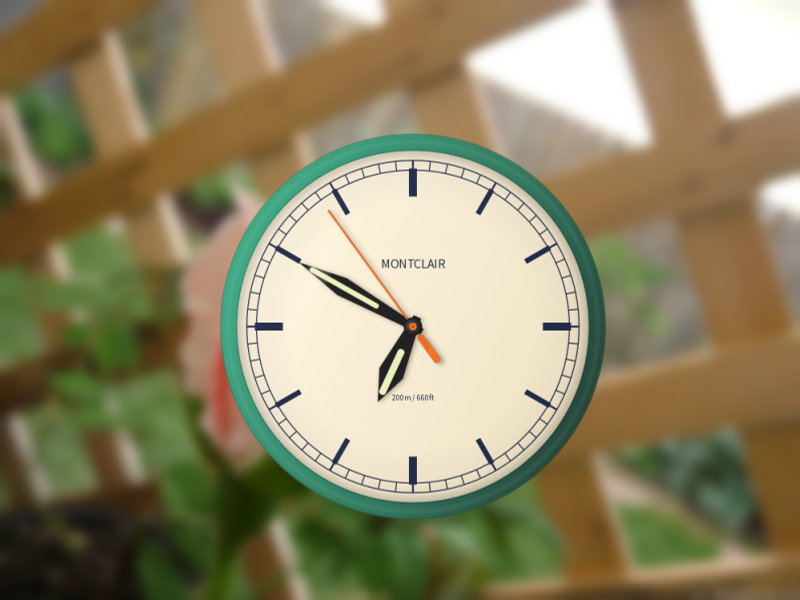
6:49:54
